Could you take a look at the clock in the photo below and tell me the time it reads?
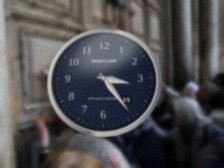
3:24
